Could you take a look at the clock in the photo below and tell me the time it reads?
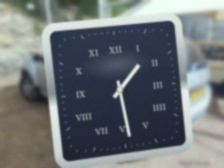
1:29
